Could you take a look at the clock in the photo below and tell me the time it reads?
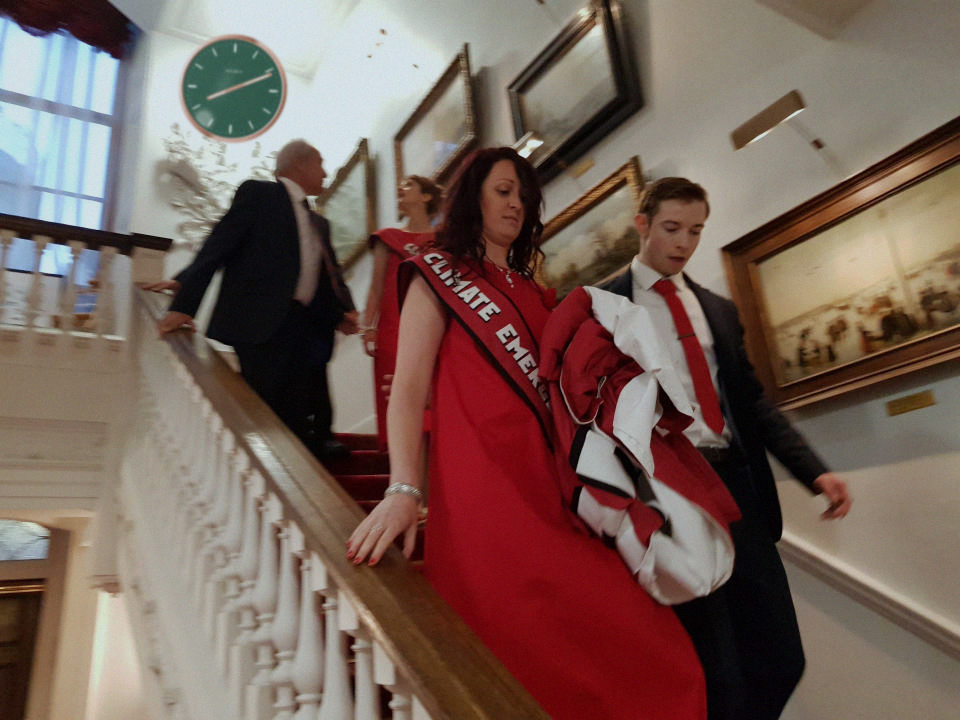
8:11
